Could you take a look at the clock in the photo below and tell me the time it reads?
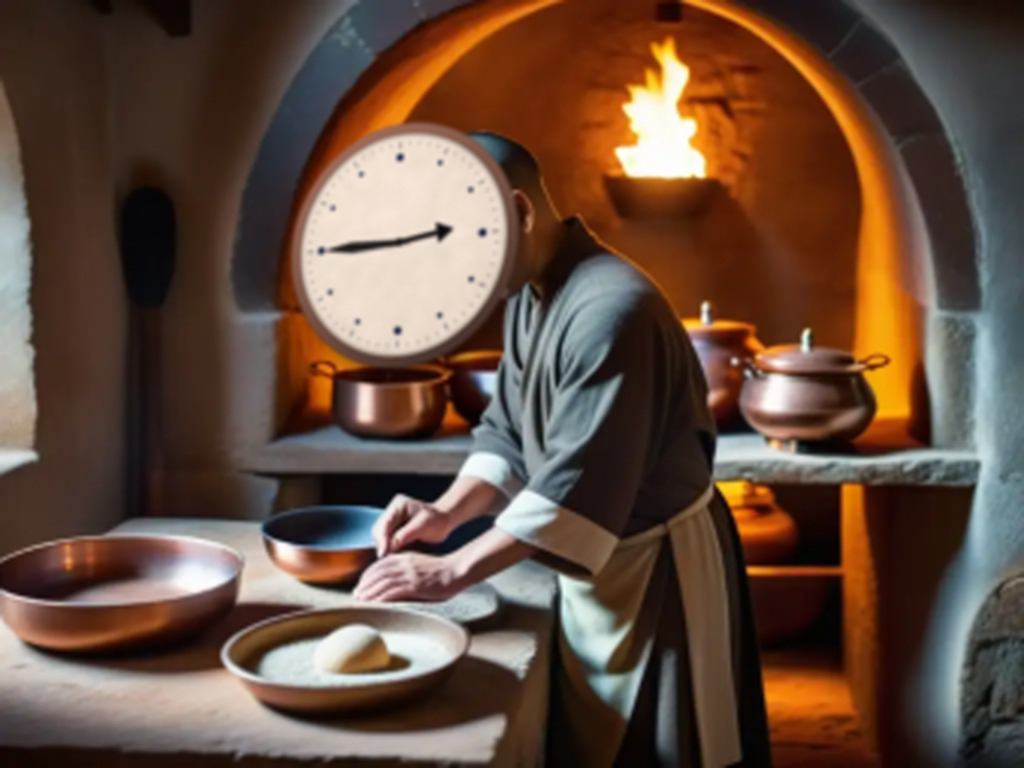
2:45
